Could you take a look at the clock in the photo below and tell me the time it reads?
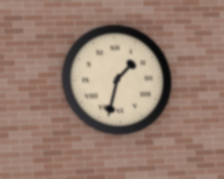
1:33
